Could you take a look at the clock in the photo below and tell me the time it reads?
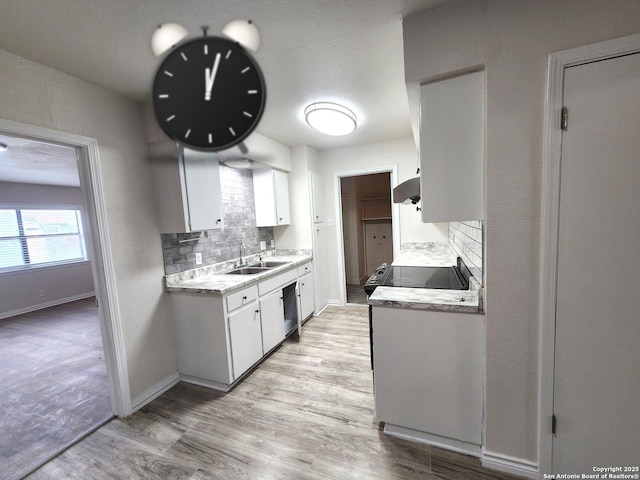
12:03
